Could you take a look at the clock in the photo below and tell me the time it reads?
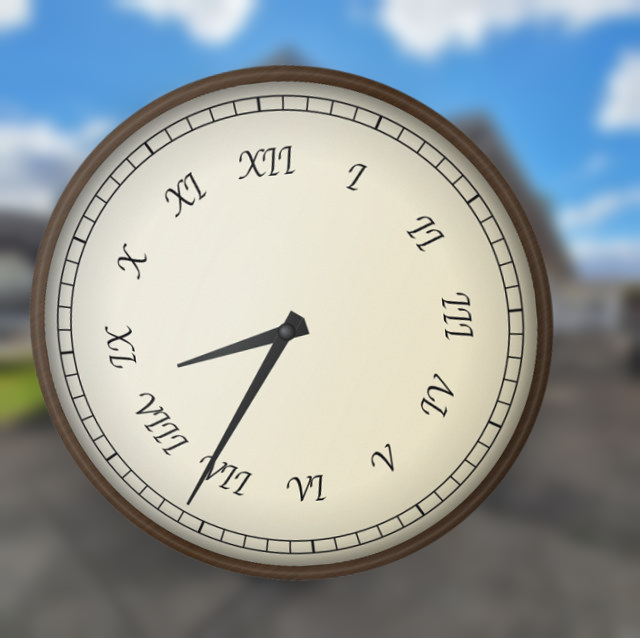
8:36
